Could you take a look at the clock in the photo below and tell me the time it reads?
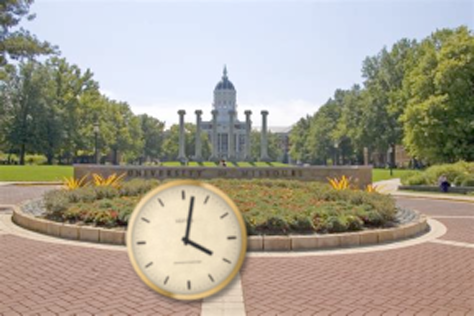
4:02
